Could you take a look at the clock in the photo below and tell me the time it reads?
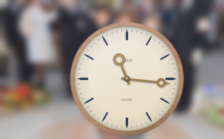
11:16
